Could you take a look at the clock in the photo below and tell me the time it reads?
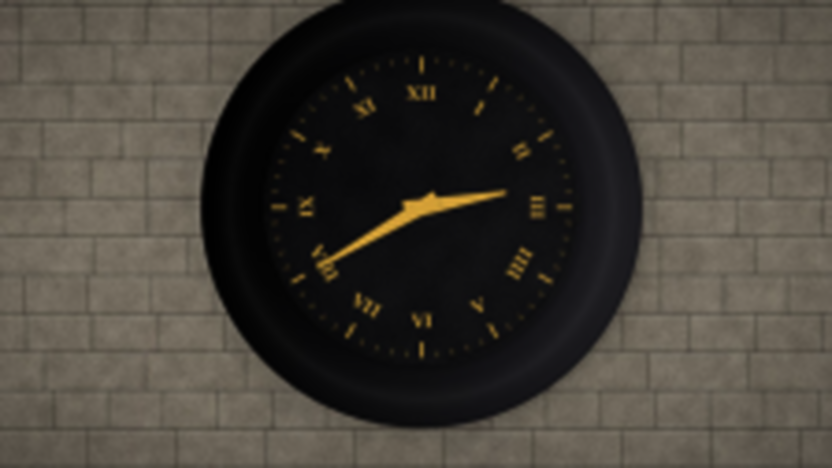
2:40
